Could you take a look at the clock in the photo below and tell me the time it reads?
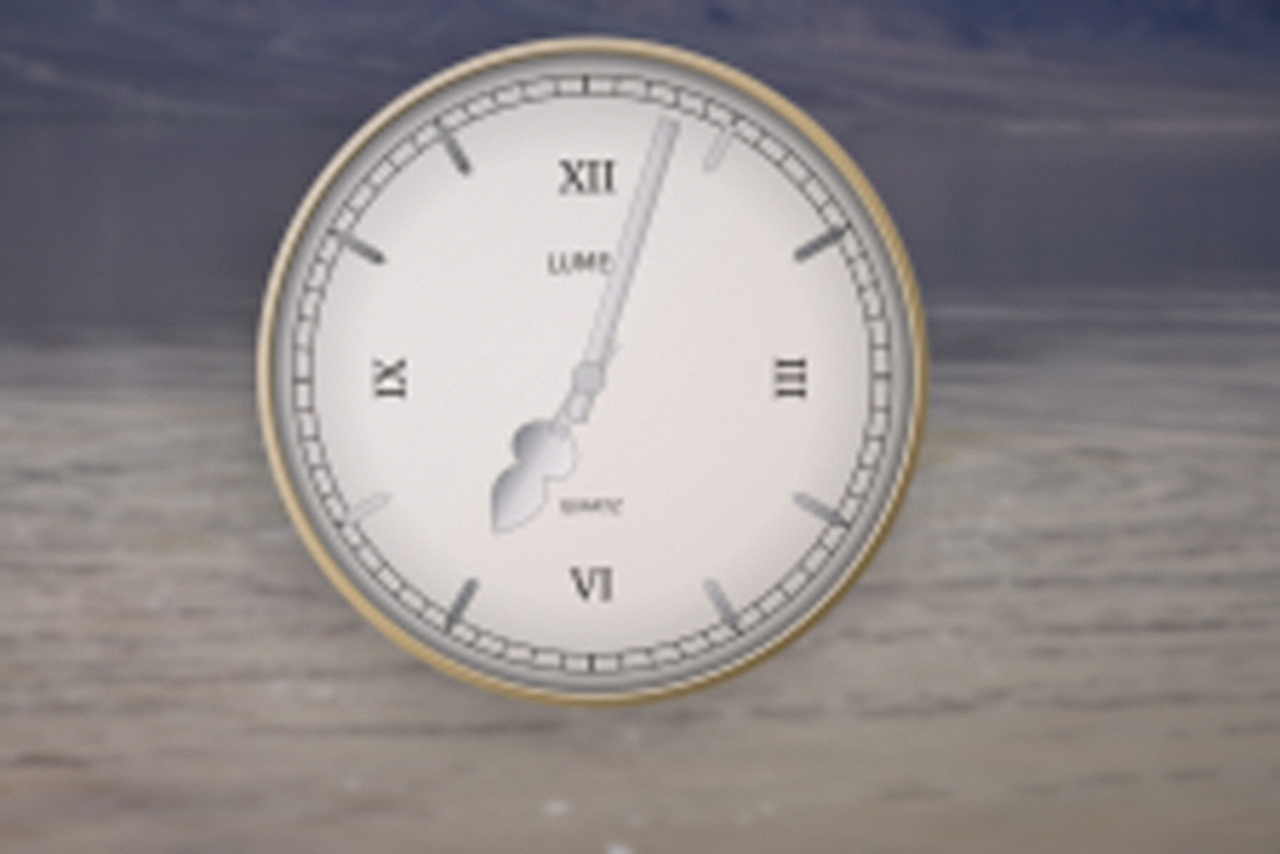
7:03
